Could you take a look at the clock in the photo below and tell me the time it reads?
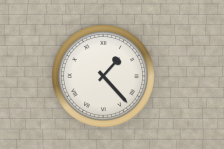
1:23
